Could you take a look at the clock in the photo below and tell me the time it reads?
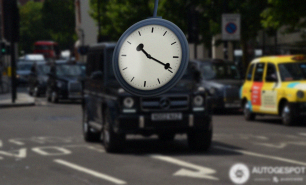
10:19
